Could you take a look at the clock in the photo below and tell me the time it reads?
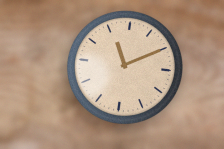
11:10
